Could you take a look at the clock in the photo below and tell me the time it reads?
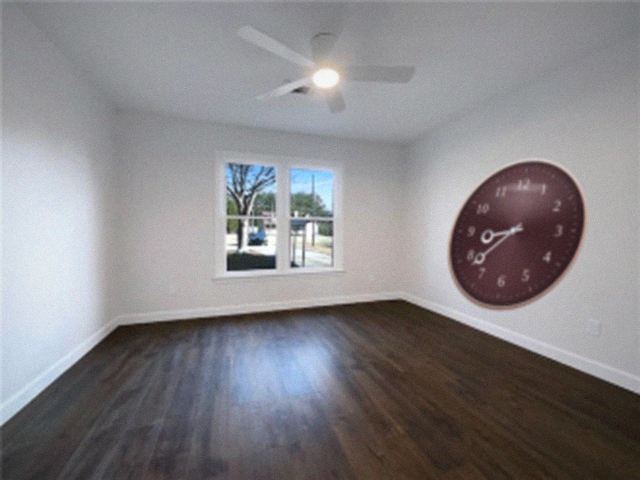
8:38
